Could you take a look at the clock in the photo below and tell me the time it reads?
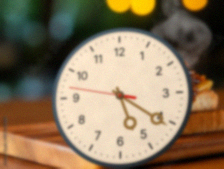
5:20:47
